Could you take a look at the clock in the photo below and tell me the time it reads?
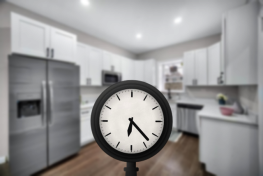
6:23
